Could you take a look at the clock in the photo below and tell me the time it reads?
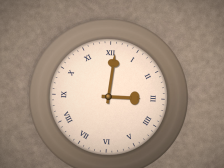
3:01
